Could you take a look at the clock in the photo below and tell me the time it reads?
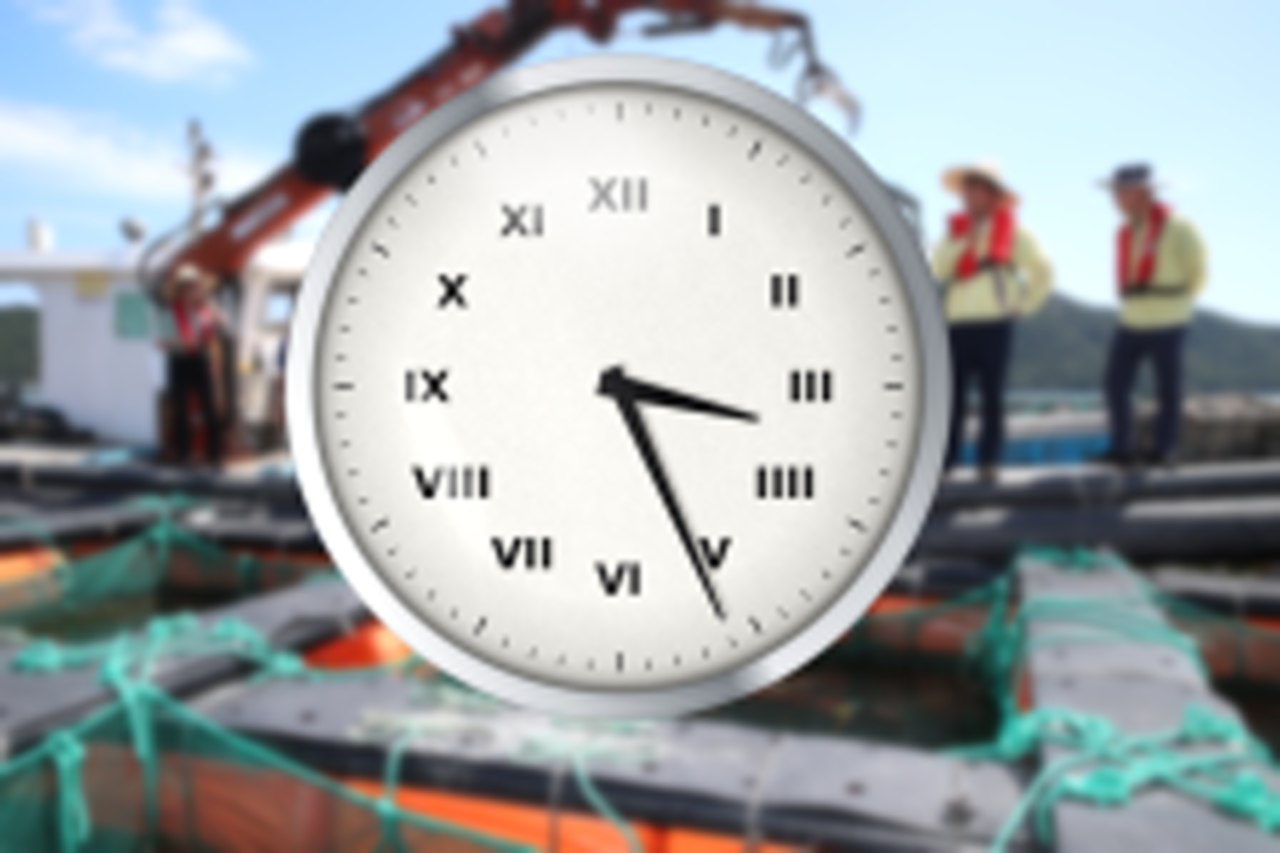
3:26
